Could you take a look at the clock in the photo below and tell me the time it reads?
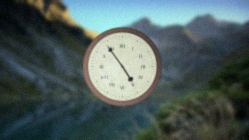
4:54
